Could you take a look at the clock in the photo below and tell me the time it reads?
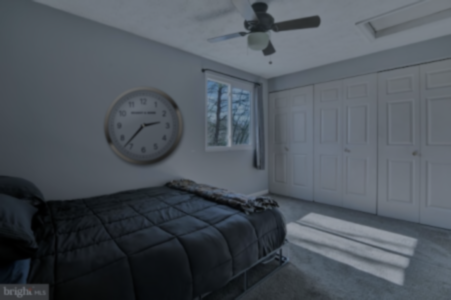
2:37
